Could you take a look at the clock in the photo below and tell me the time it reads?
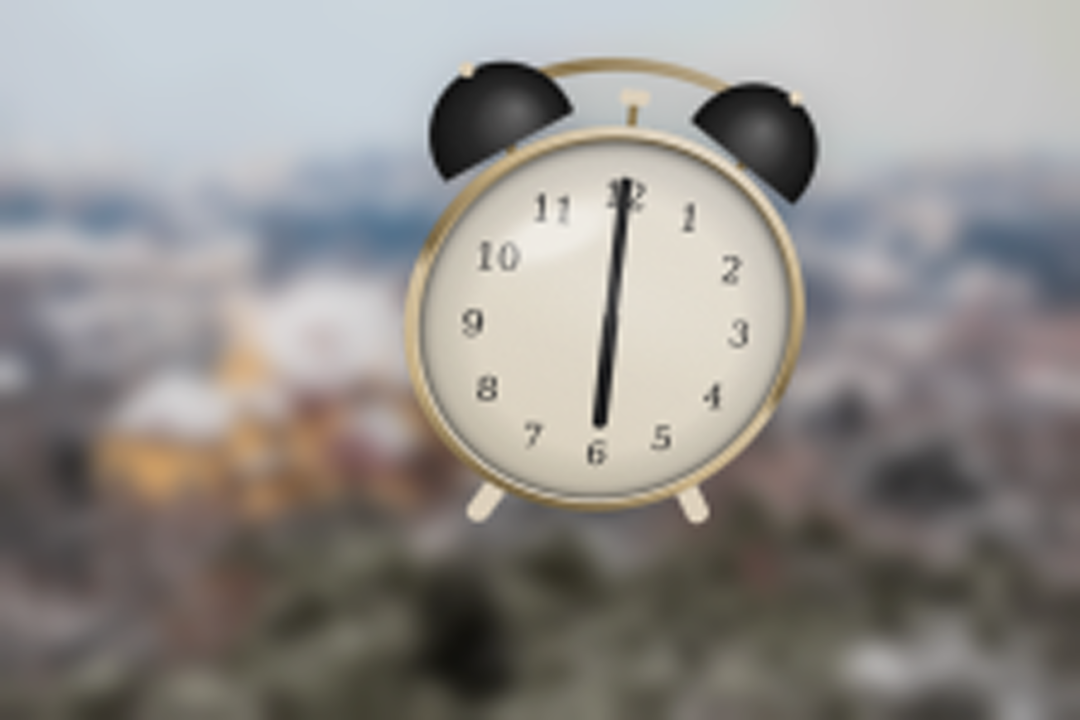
6:00
